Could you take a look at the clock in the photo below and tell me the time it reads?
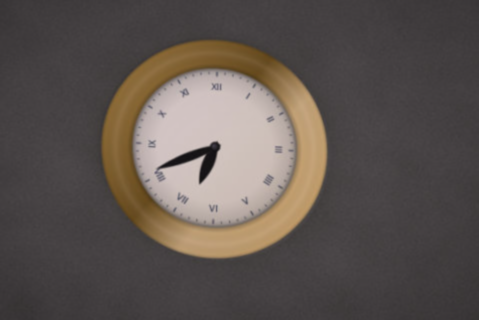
6:41
